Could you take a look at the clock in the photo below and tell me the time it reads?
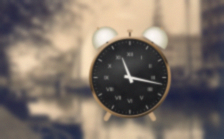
11:17
